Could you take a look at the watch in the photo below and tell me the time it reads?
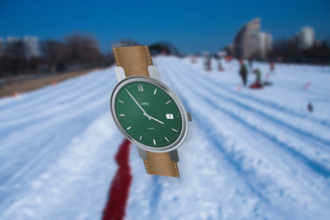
3:55
